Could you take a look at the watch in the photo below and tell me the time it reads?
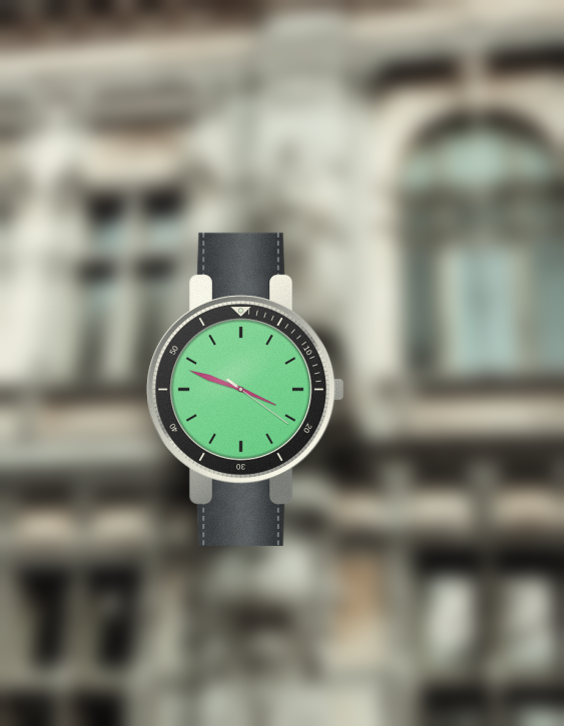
3:48:21
